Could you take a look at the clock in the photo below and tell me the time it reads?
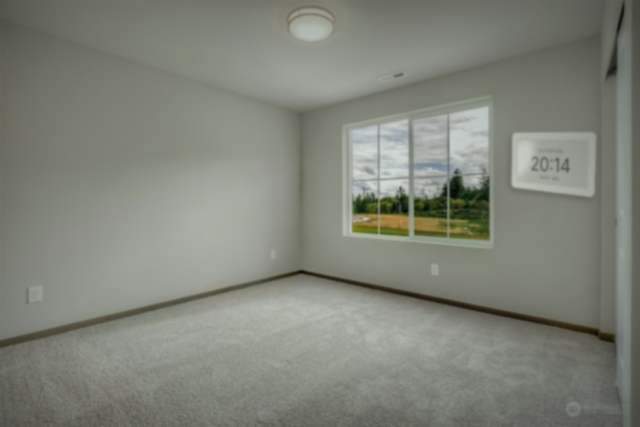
20:14
